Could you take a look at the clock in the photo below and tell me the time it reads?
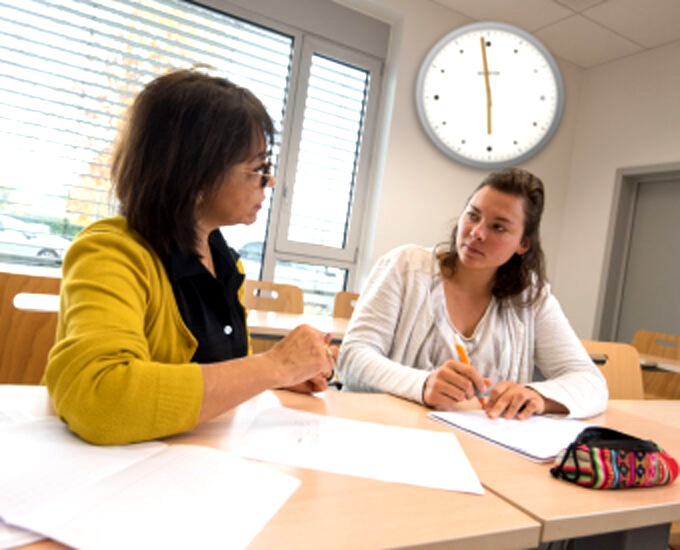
5:59
